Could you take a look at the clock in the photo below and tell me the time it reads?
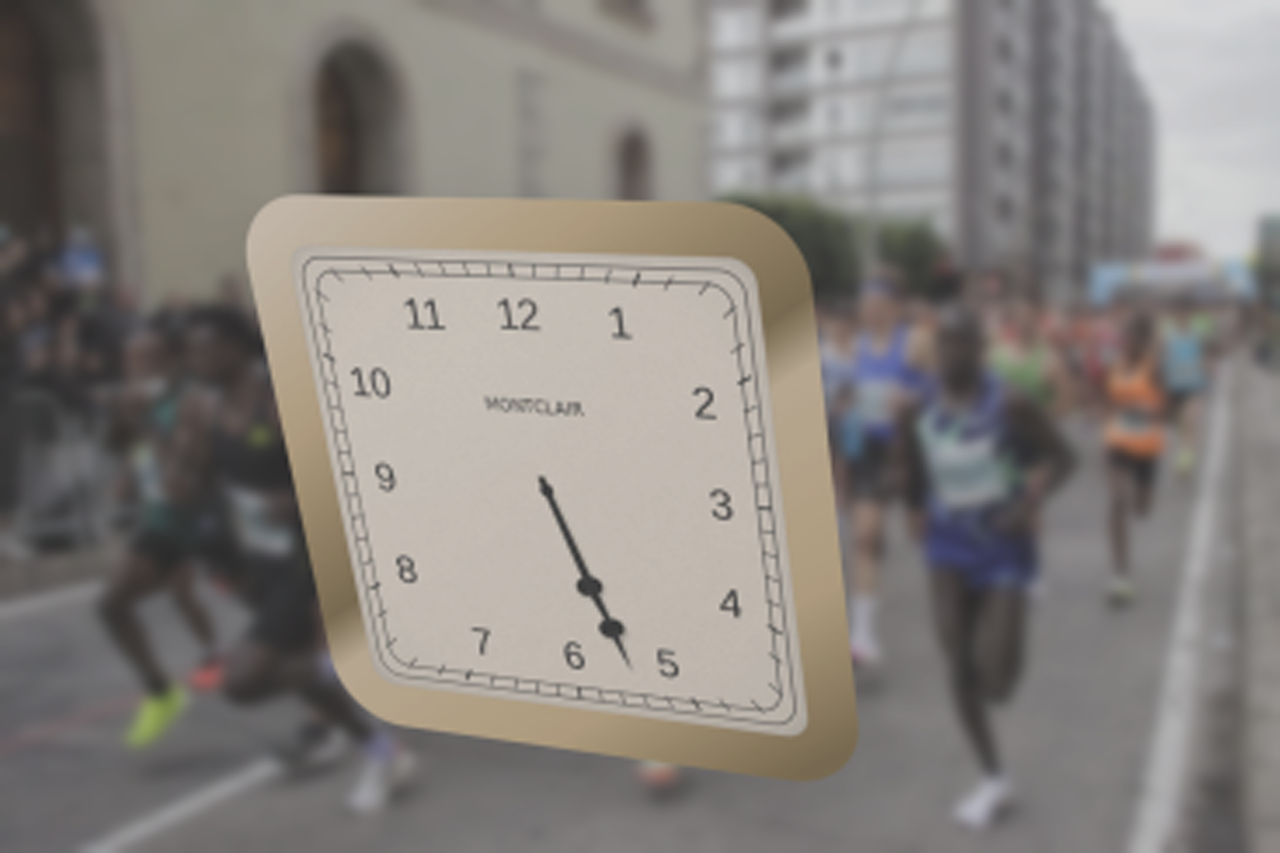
5:27
